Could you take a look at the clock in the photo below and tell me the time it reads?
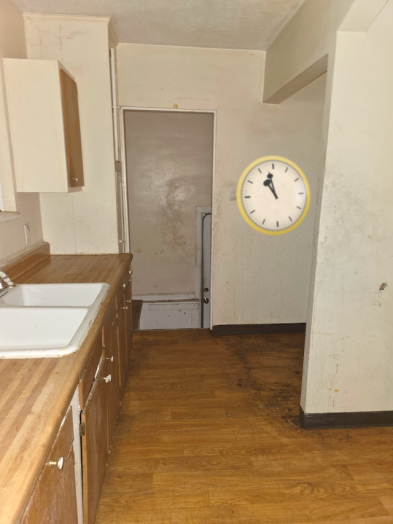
10:58
